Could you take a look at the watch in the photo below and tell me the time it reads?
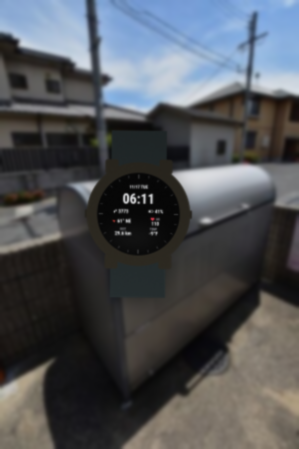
6:11
